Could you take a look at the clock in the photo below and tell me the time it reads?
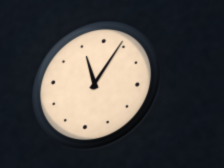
11:04
